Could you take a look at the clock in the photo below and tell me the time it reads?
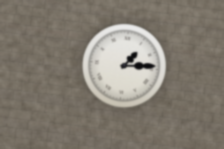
1:14
